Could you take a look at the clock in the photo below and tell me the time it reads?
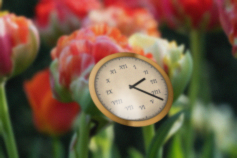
2:22
